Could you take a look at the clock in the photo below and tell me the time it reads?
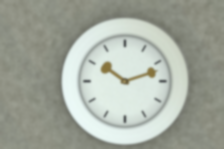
10:12
